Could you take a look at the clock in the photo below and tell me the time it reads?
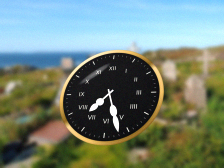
7:27
